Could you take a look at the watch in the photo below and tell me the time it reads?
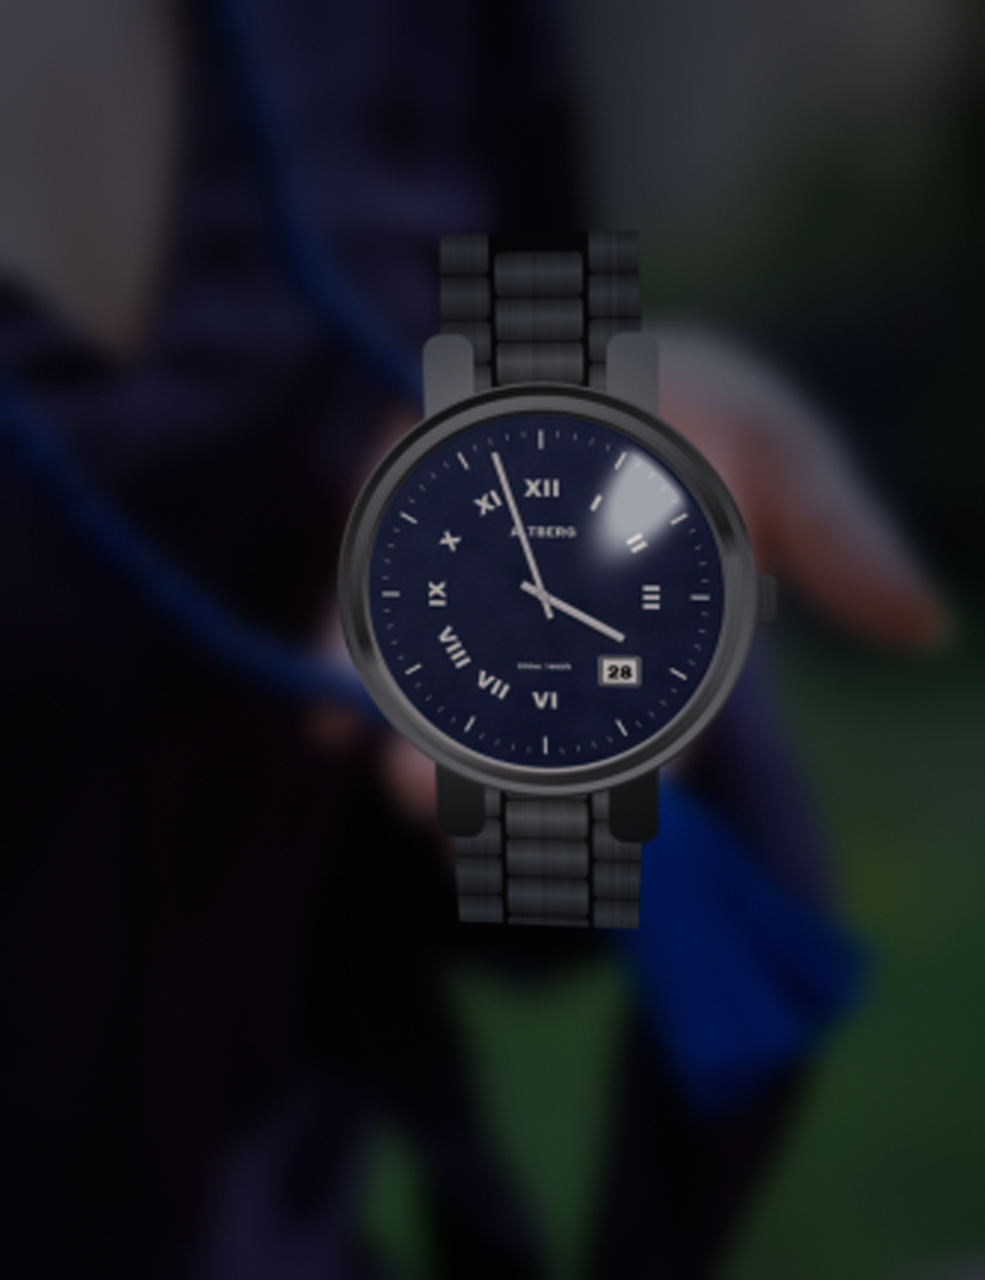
3:57
